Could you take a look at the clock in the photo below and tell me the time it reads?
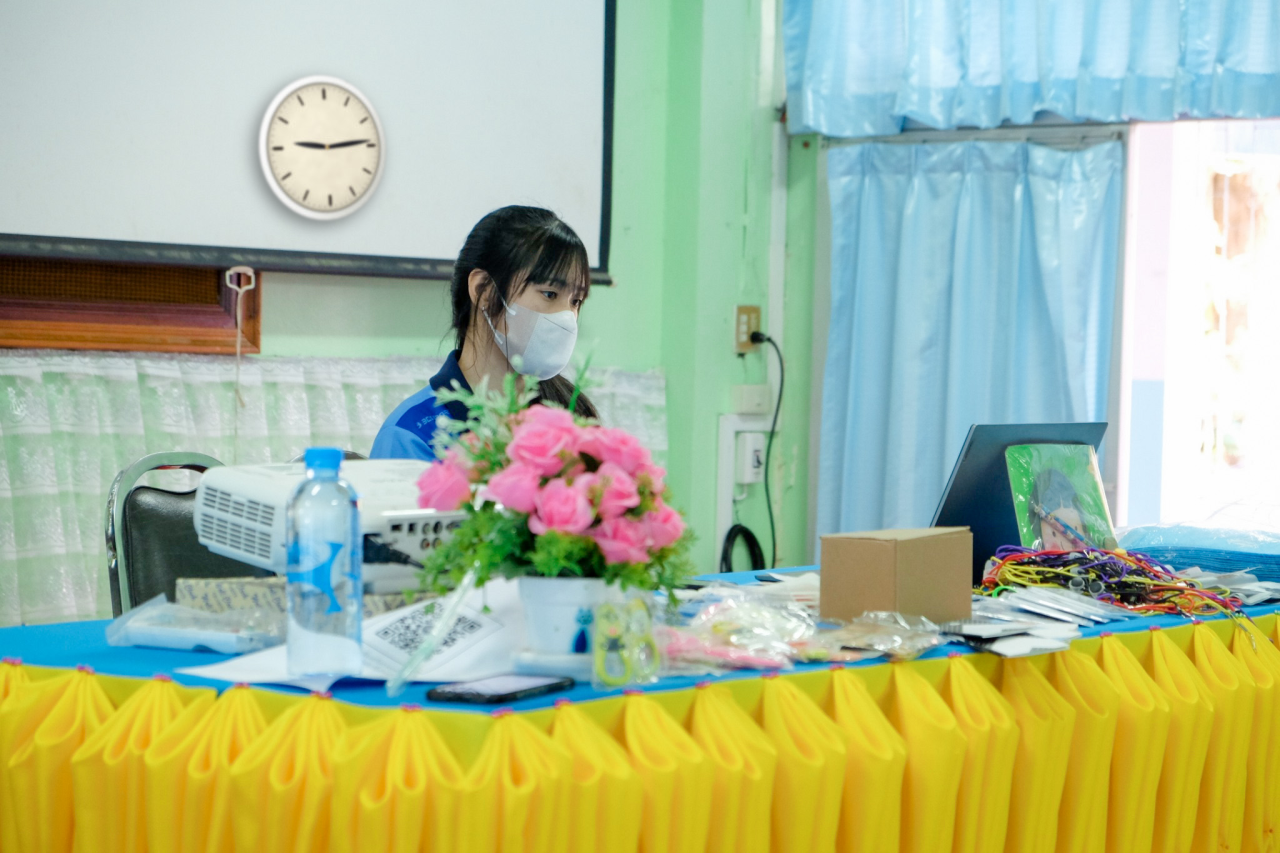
9:14
